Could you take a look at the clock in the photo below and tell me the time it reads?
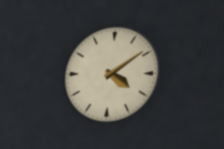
4:09
